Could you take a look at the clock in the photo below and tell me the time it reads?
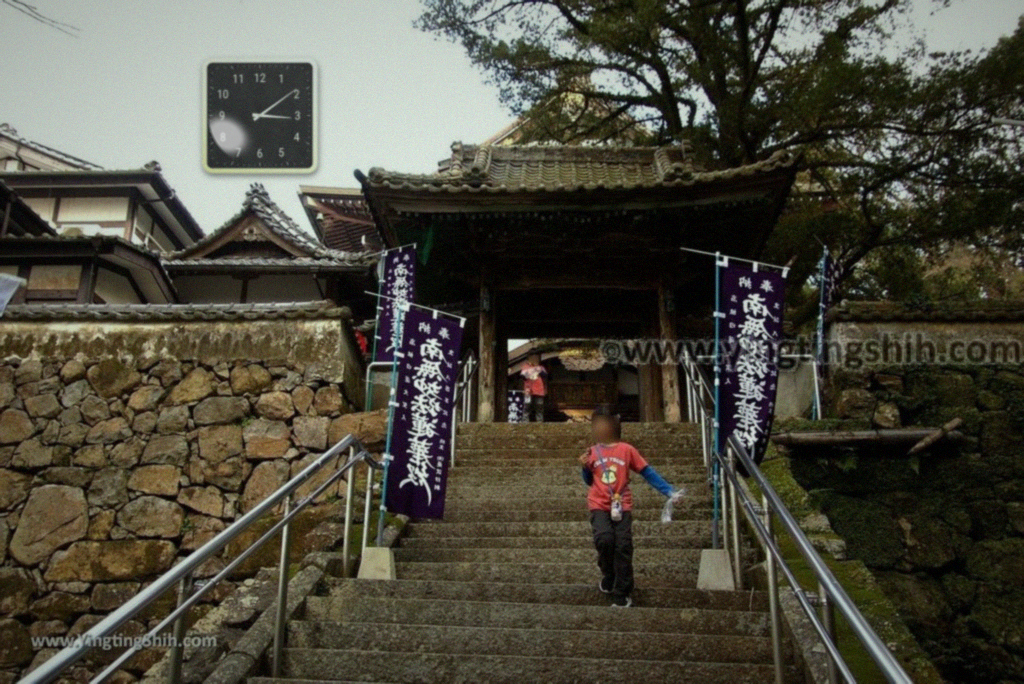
3:09
